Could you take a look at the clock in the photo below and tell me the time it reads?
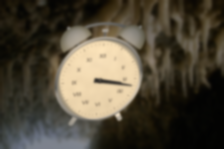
3:17
